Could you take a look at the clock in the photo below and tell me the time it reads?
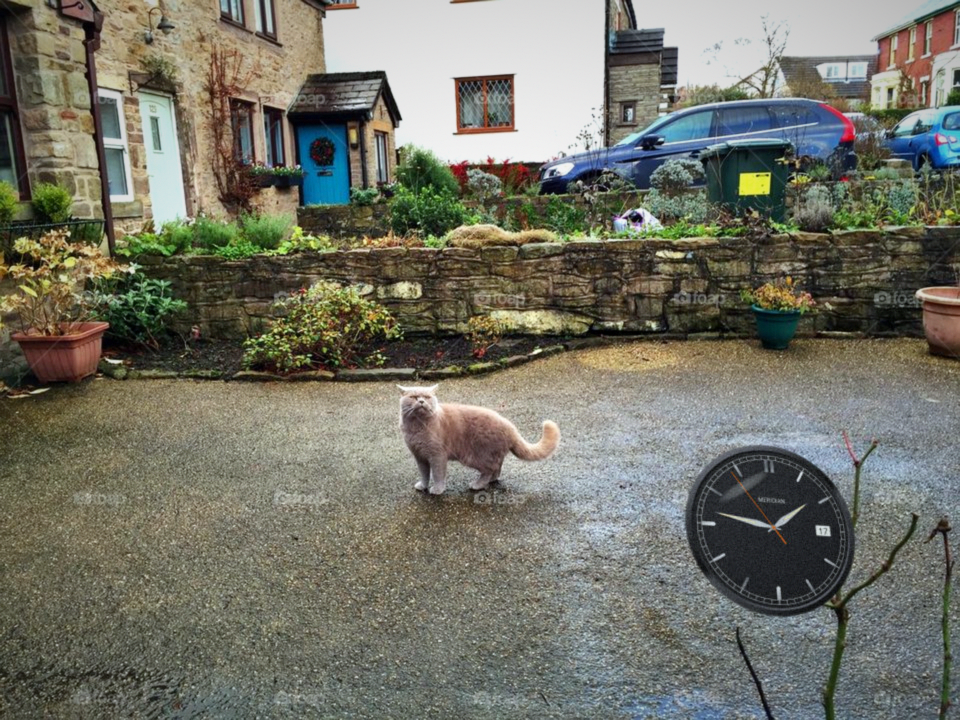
1:46:54
